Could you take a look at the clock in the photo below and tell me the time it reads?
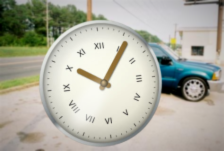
10:06
